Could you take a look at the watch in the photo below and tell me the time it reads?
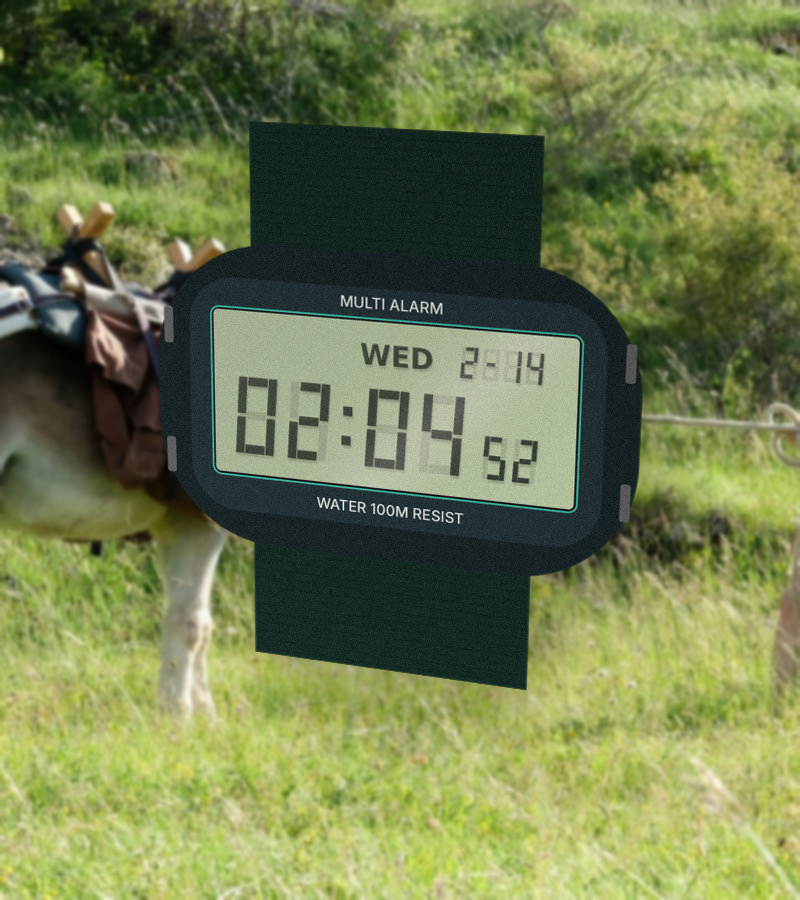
2:04:52
